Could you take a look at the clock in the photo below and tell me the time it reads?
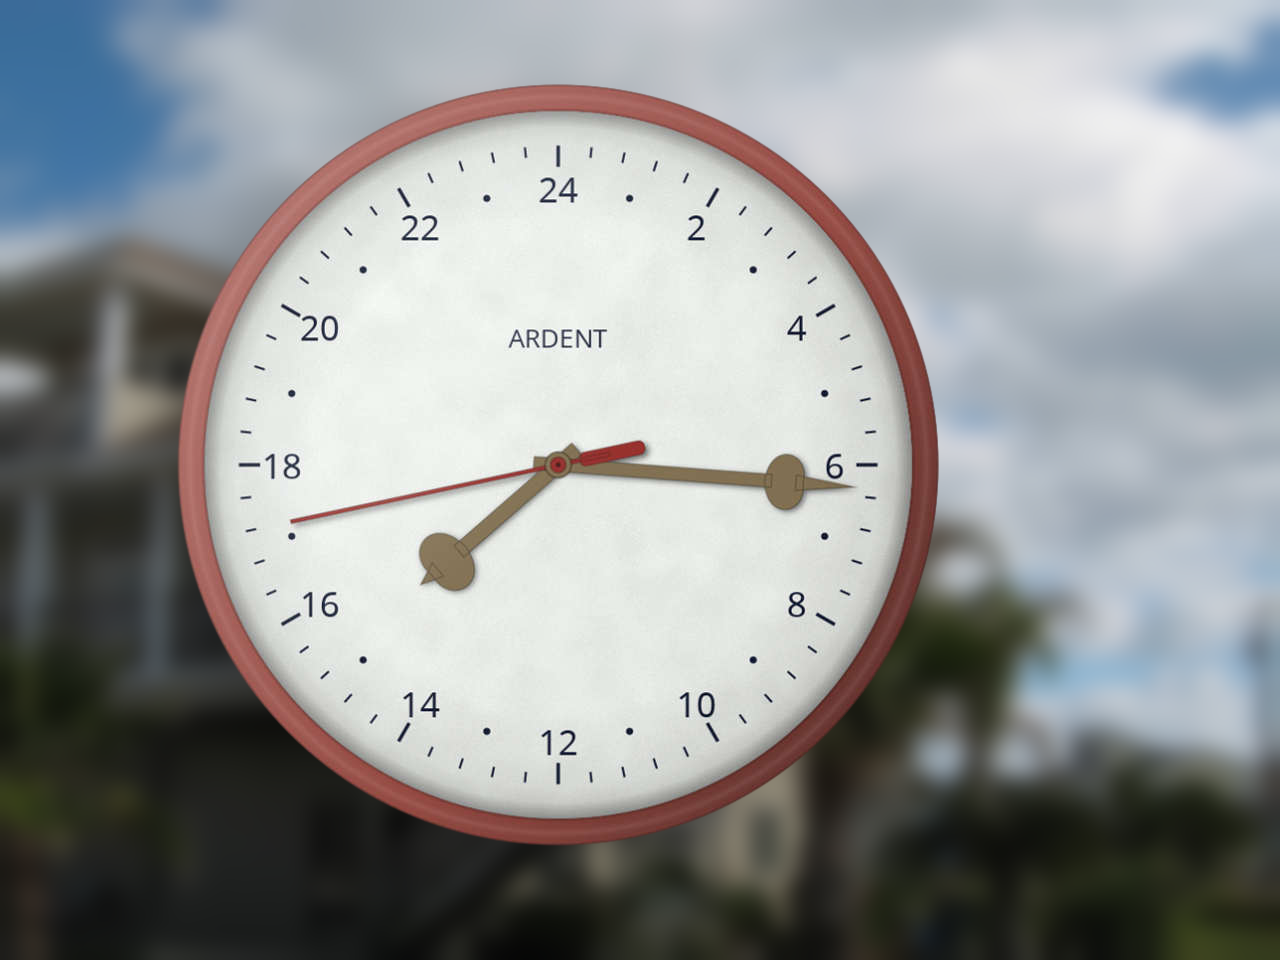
15:15:43
